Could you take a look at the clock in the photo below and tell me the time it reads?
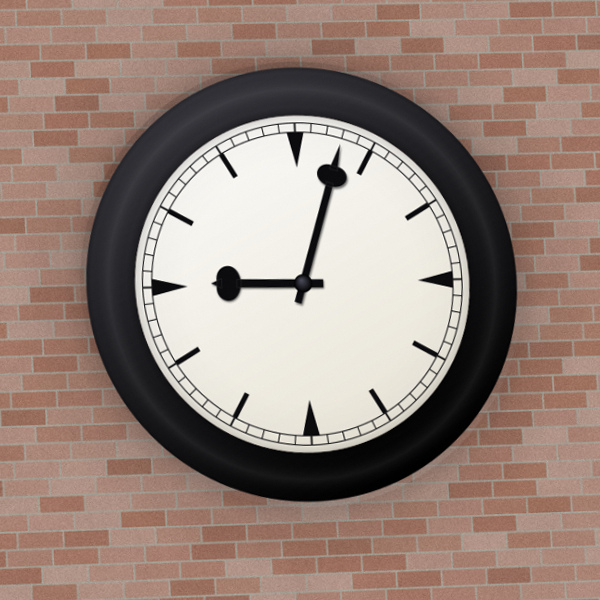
9:03
